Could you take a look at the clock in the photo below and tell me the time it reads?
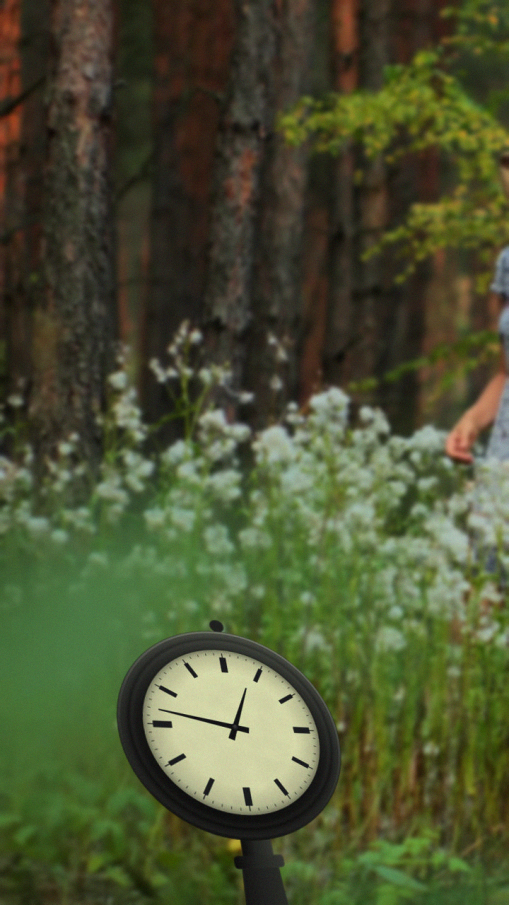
12:47
